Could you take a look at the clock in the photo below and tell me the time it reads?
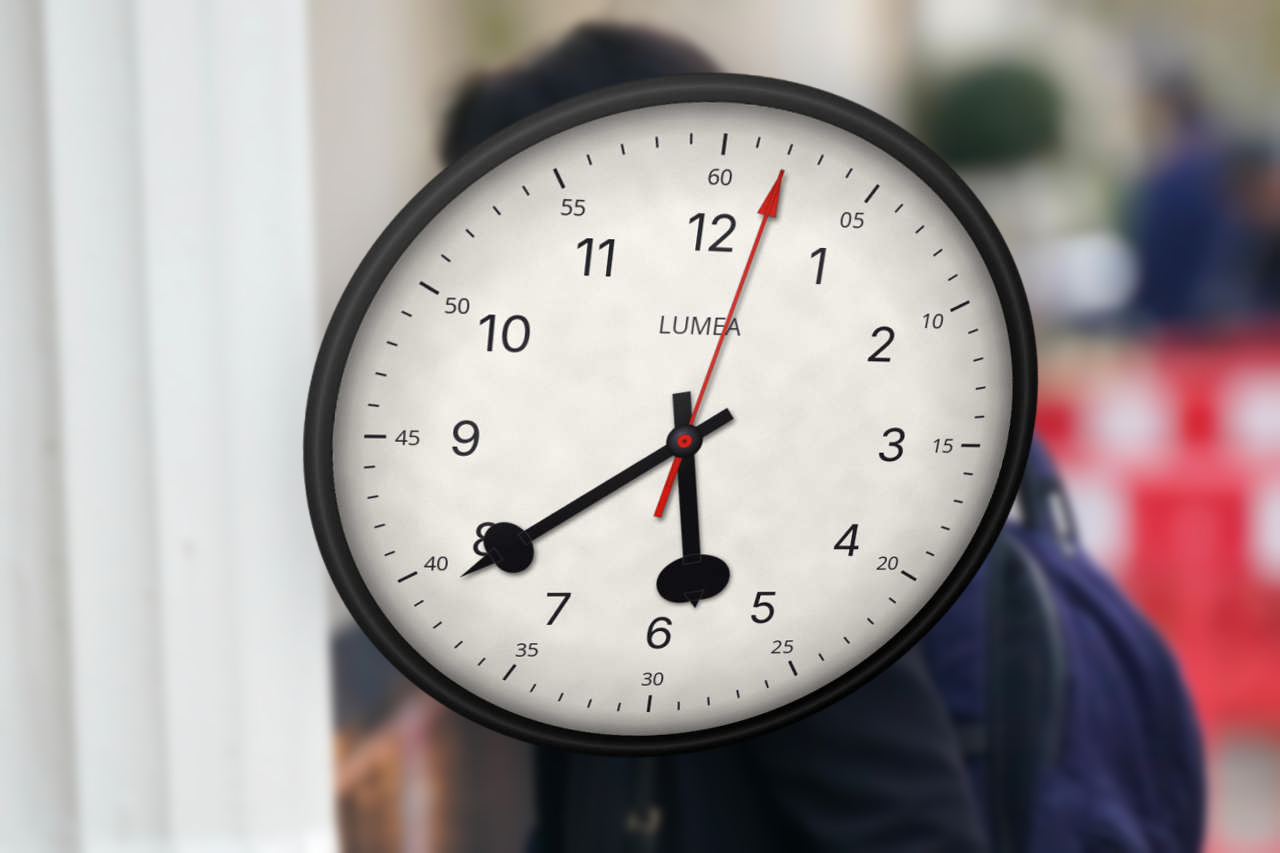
5:39:02
